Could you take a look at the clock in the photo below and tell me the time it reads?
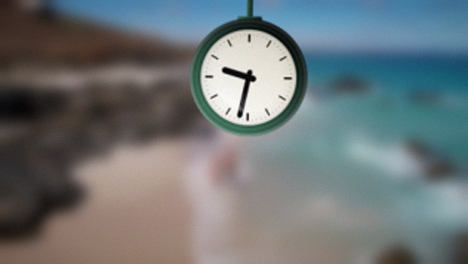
9:32
